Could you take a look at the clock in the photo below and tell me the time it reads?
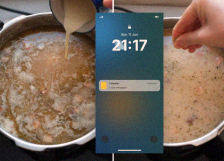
21:17
